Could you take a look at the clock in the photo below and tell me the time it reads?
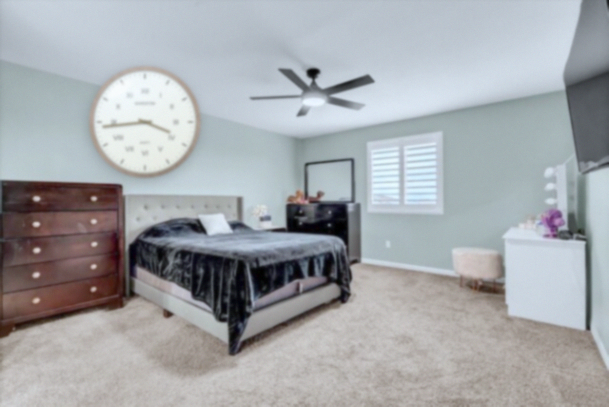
3:44
